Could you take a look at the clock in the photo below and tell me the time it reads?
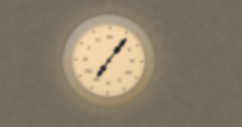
7:06
